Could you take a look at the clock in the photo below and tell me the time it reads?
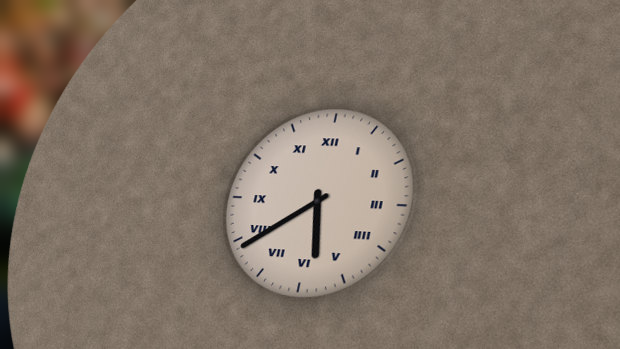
5:39
